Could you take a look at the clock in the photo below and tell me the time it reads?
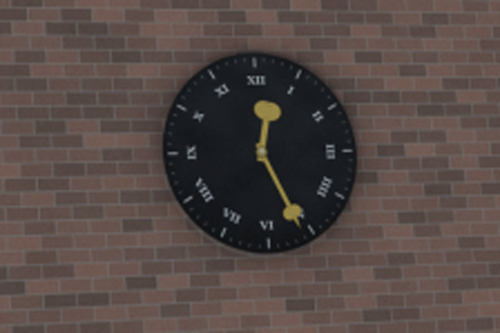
12:26
